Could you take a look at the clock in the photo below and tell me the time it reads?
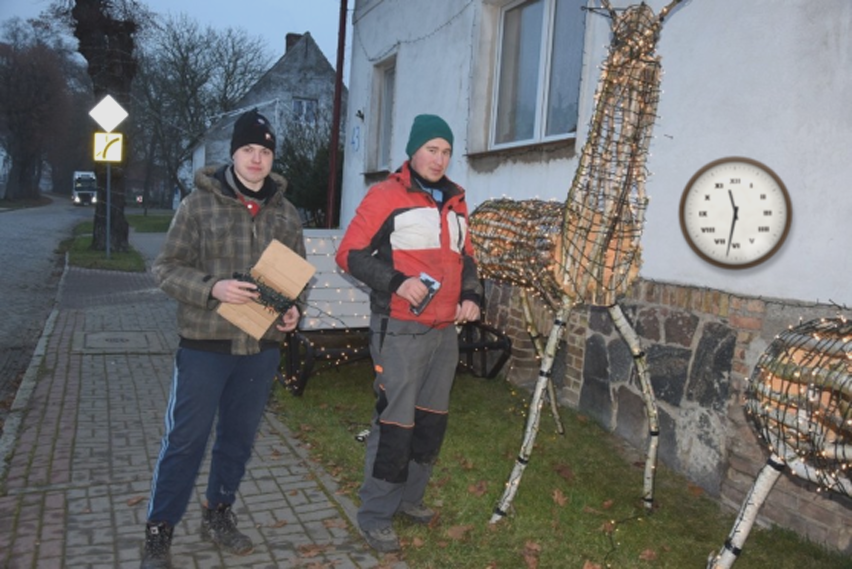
11:32
